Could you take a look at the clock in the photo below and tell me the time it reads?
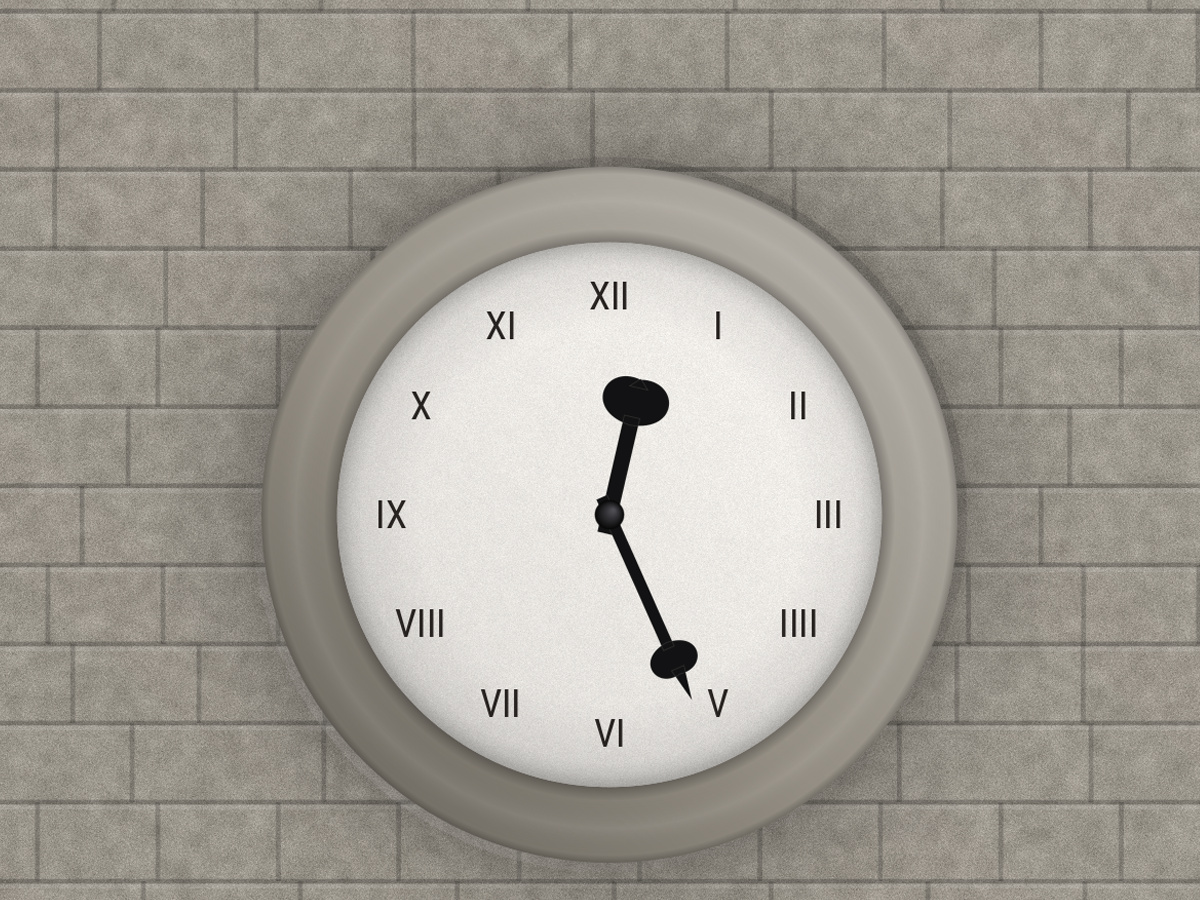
12:26
